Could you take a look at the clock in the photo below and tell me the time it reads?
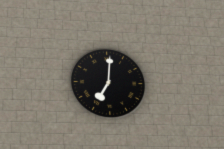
7:01
